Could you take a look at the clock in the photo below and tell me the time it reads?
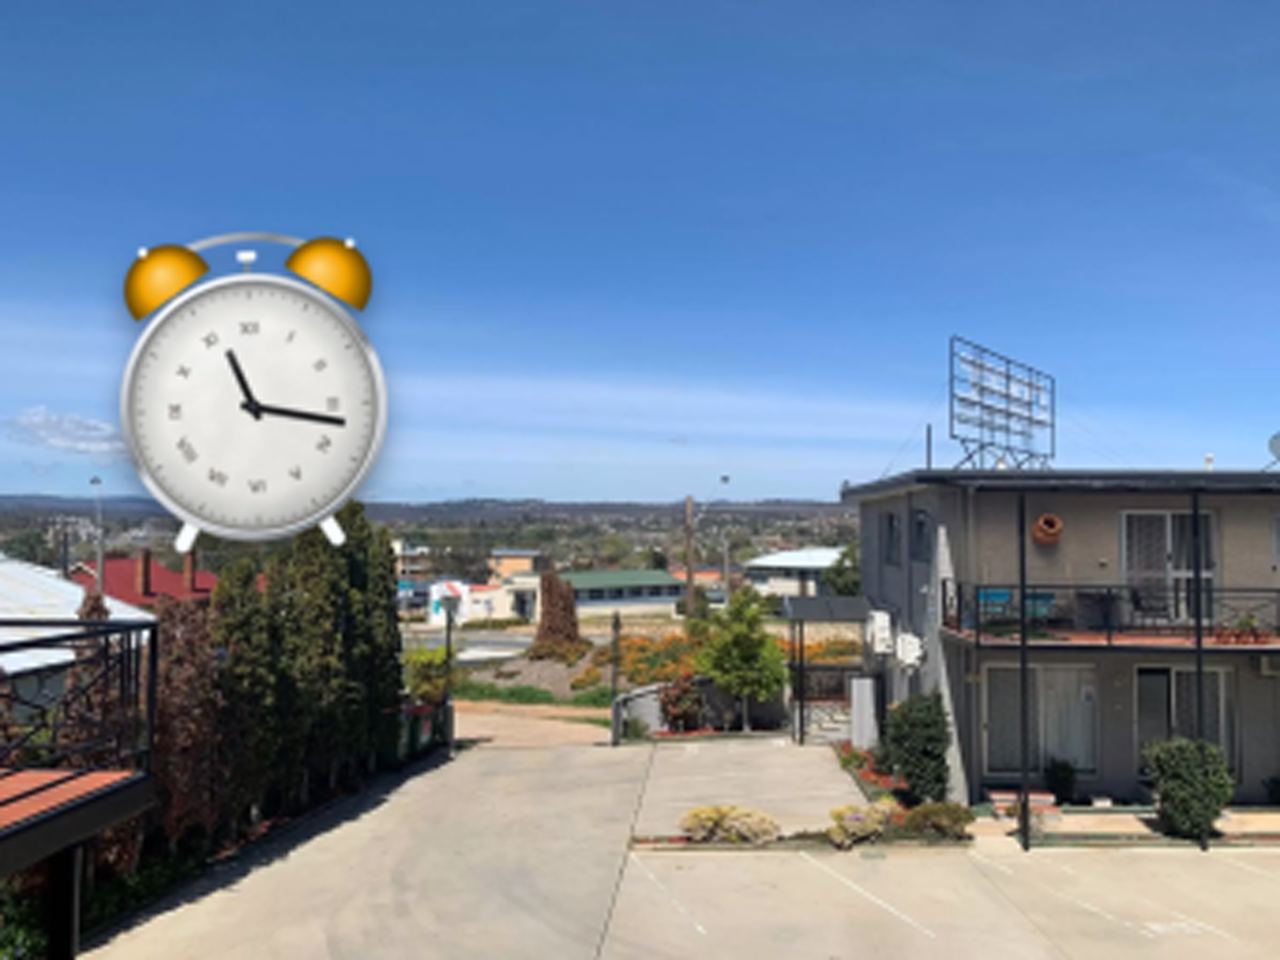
11:17
